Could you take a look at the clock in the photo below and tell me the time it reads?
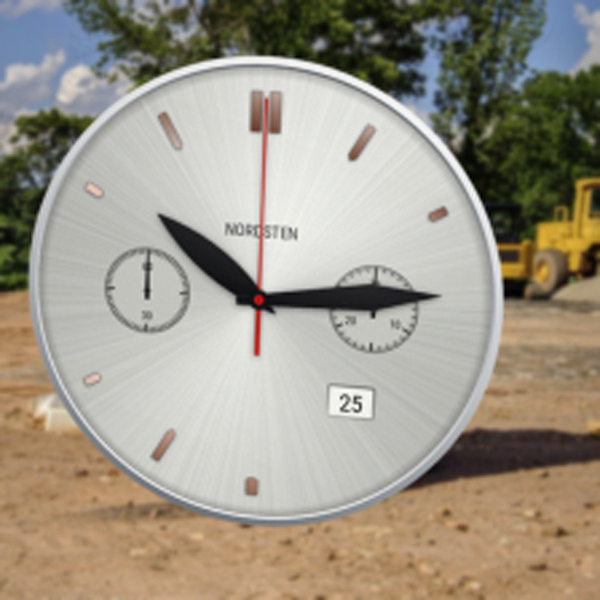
10:14
